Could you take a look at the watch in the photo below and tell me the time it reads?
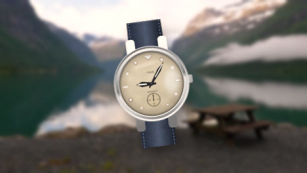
9:06
